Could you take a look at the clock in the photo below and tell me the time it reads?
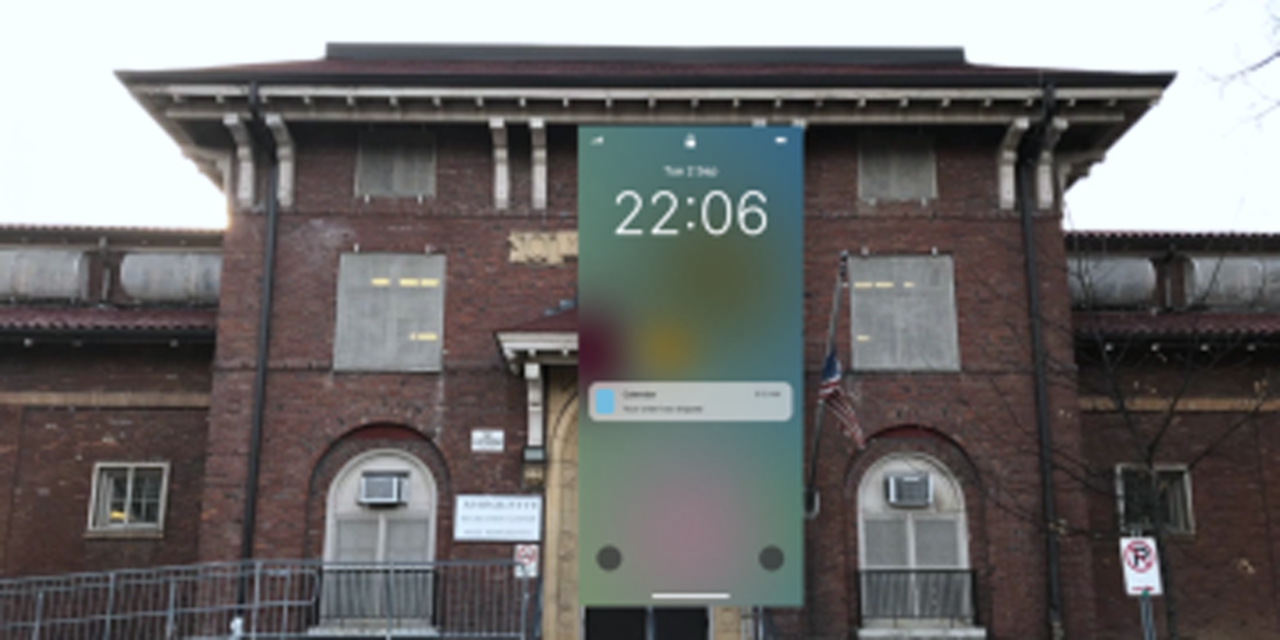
22:06
